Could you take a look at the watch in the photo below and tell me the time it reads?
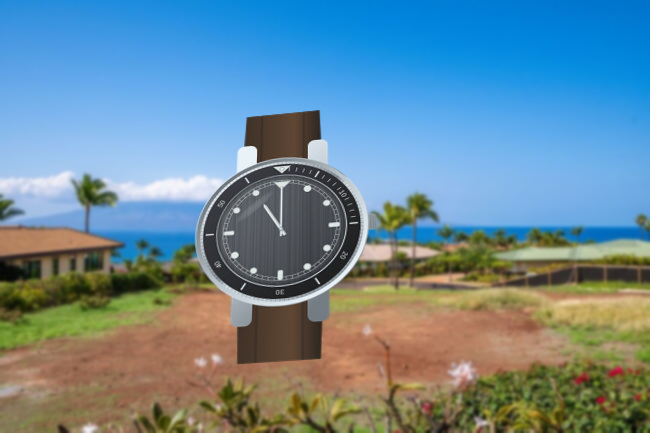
11:00
